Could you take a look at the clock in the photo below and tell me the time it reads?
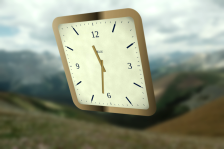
11:32
